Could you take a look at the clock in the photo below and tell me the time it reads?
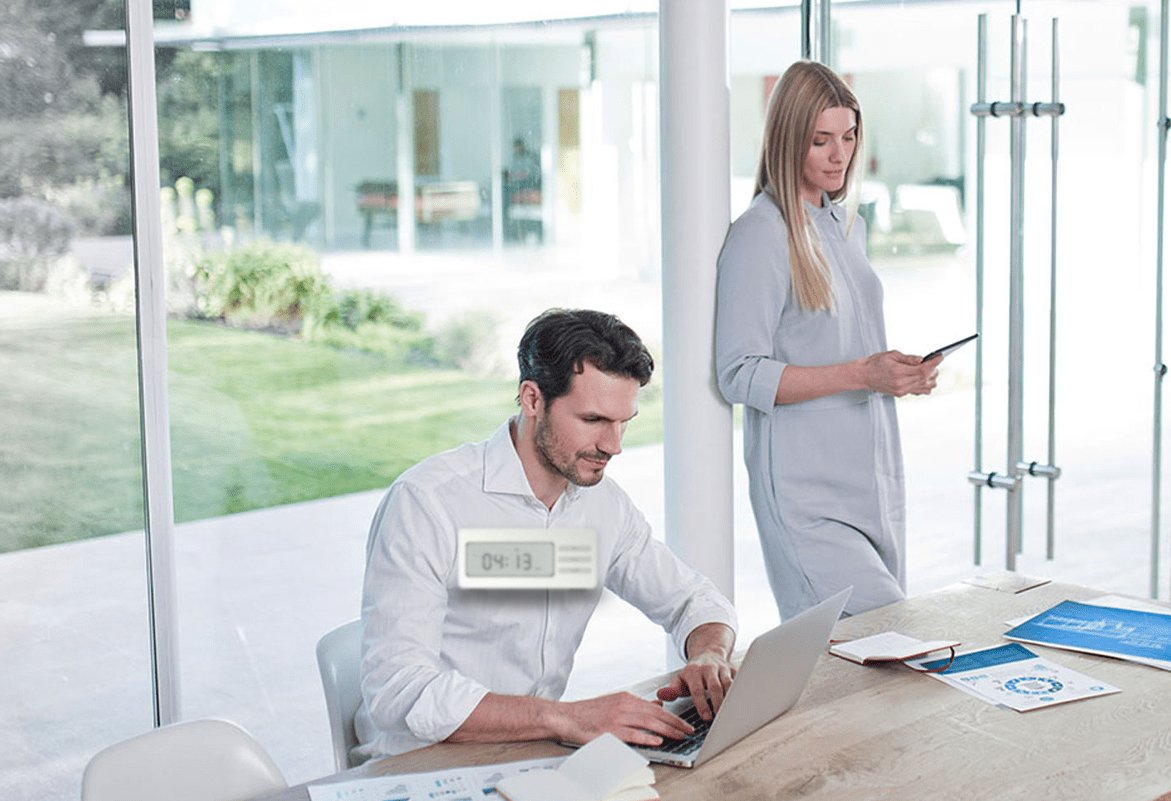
4:13
